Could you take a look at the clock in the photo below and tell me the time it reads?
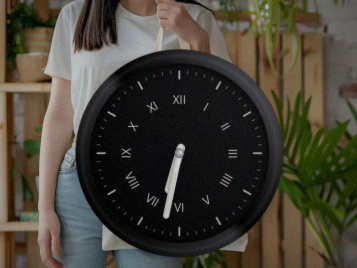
6:32
